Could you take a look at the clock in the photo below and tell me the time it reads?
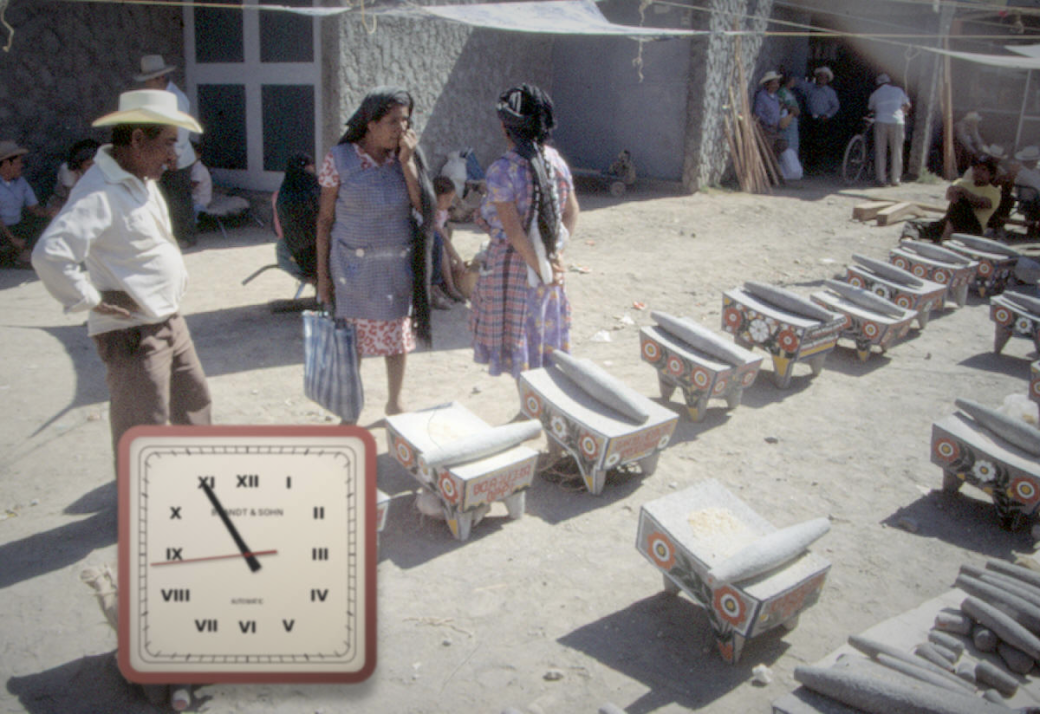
10:54:44
